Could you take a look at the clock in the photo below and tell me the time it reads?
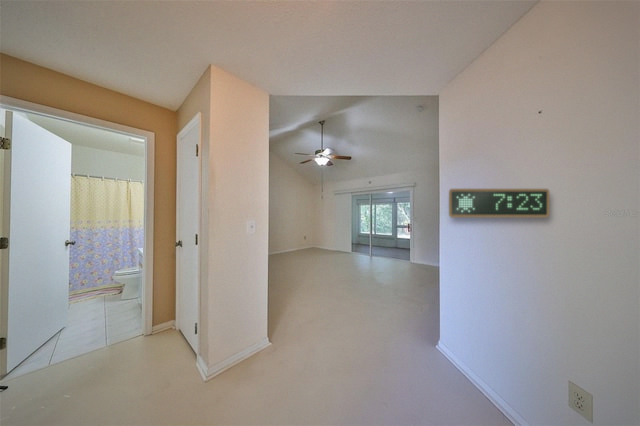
7:23
